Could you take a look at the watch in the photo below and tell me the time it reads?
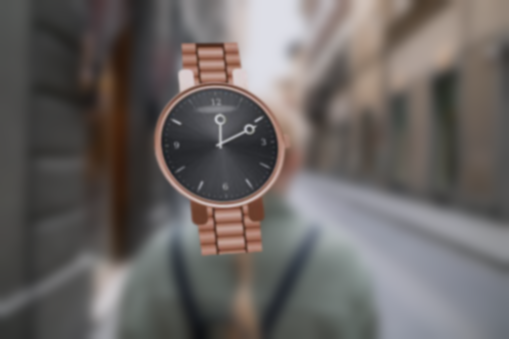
12:11
